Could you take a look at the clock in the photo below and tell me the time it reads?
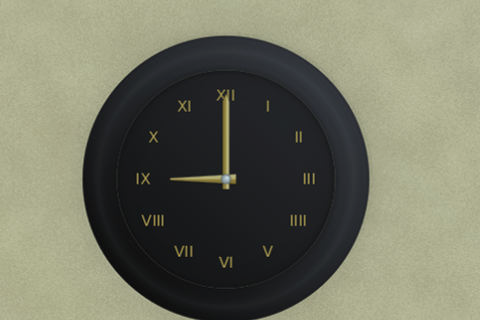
9:00
